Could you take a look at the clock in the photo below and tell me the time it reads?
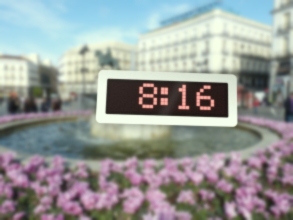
8:16
